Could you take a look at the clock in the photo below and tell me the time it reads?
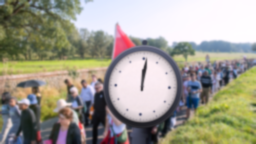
12:01
